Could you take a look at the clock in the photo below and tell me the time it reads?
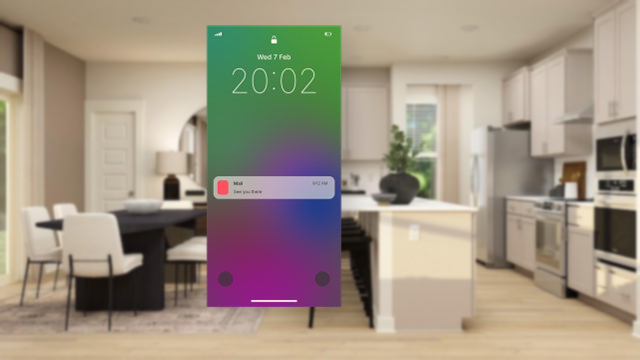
20:02
